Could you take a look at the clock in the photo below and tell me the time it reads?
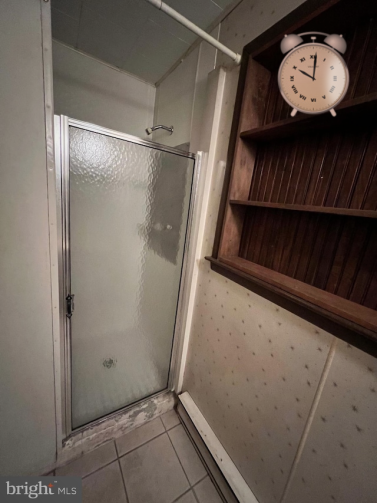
10:01
